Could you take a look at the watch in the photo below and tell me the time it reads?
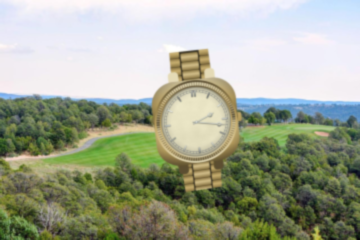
2:17
